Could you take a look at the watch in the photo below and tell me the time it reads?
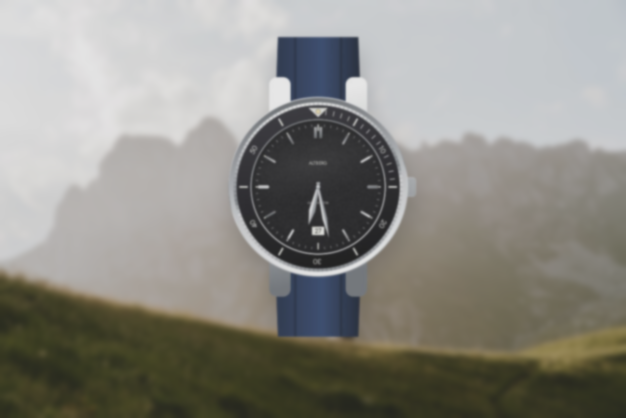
6:28
